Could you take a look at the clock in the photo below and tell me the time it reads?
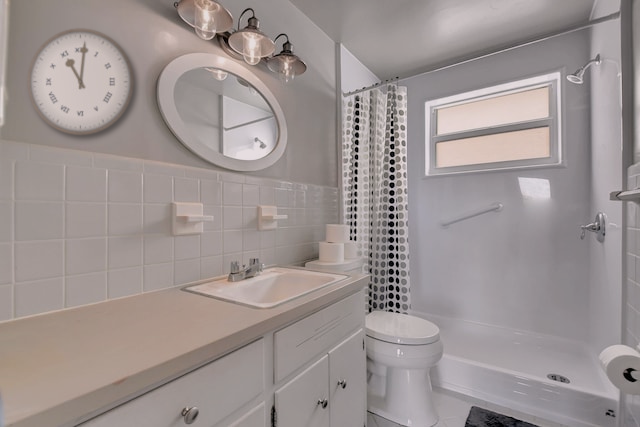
11:01
